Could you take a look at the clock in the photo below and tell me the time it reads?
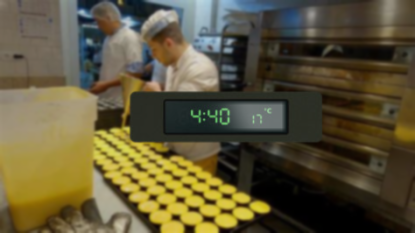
4:40
